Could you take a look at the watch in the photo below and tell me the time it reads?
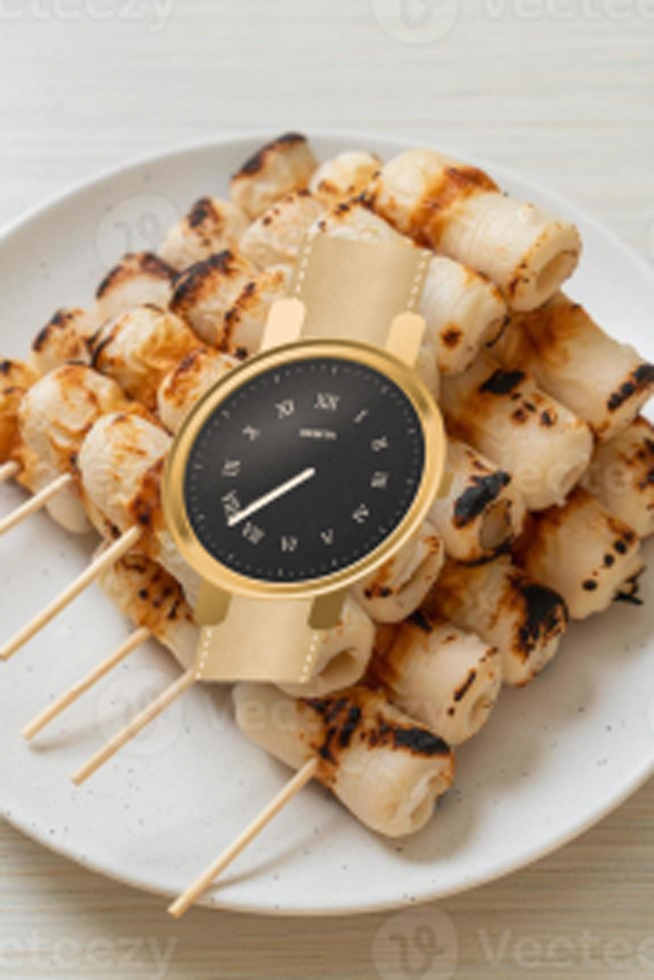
7:38
